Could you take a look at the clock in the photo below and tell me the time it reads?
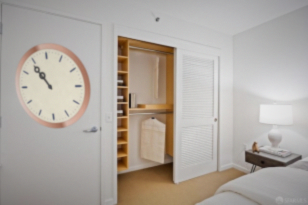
10:54
